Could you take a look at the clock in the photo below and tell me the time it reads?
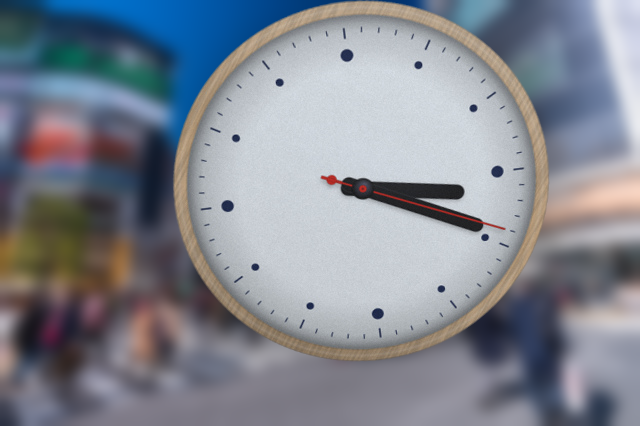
3:19:19
